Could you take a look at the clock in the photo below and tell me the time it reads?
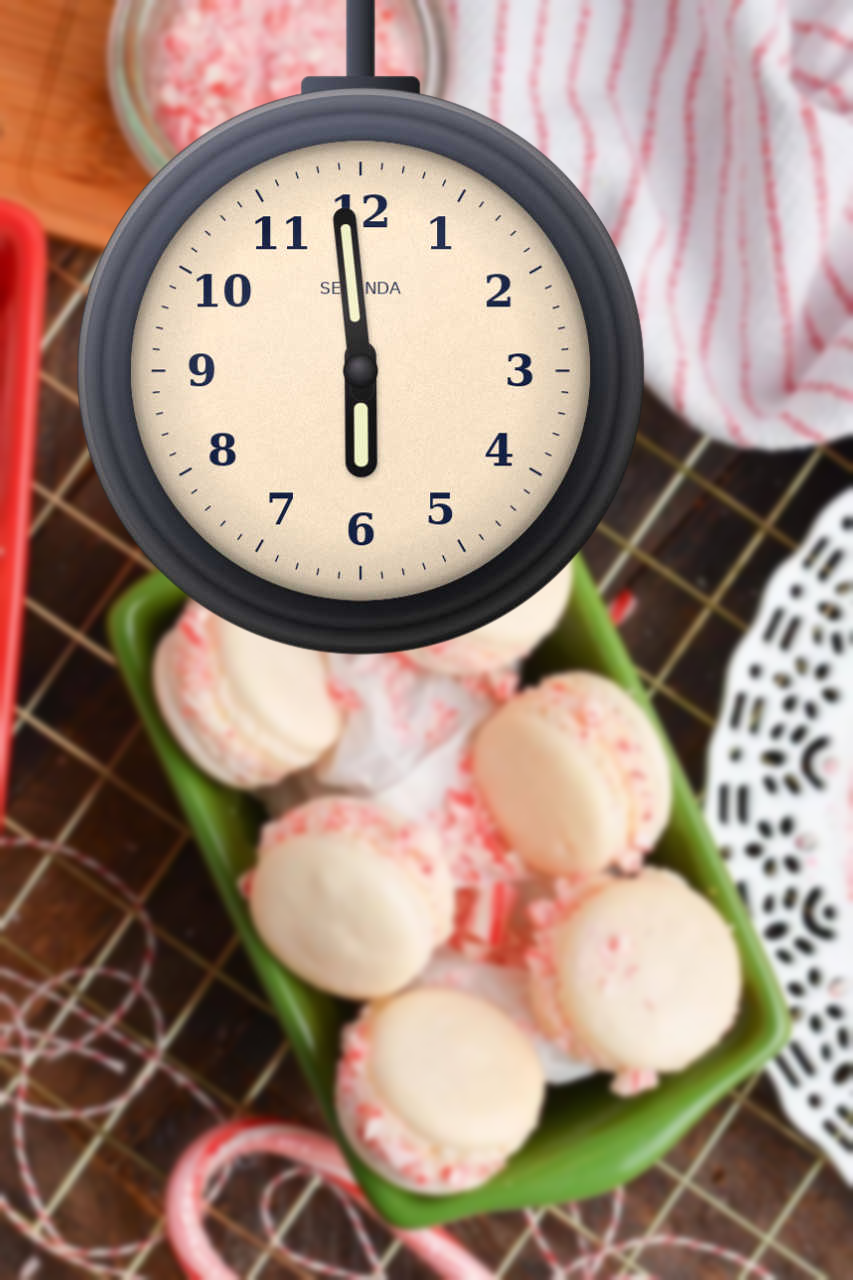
5:59
